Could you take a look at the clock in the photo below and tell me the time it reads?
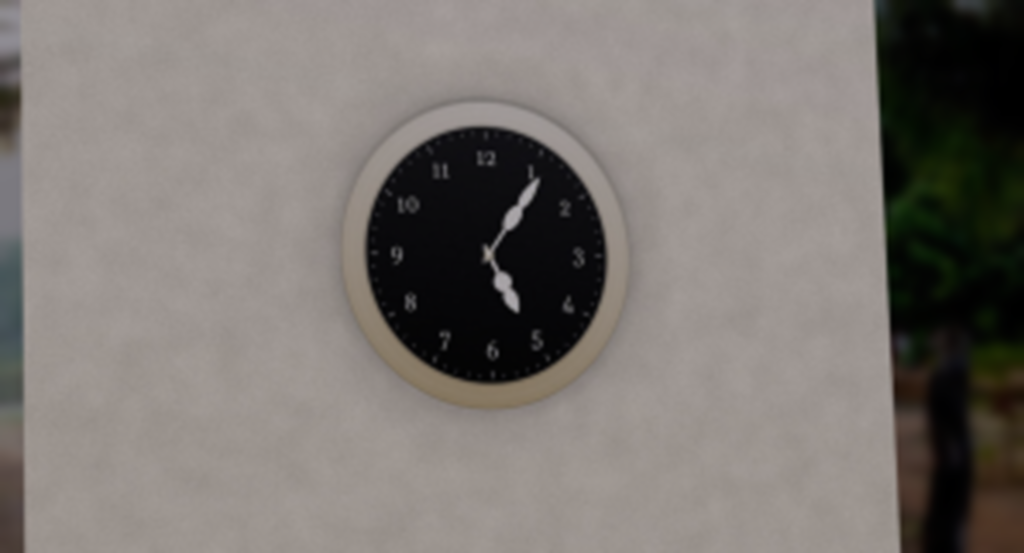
5:06
